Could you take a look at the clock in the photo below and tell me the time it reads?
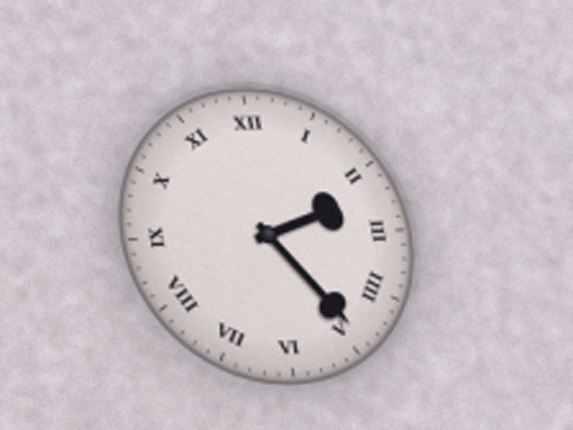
2:24
